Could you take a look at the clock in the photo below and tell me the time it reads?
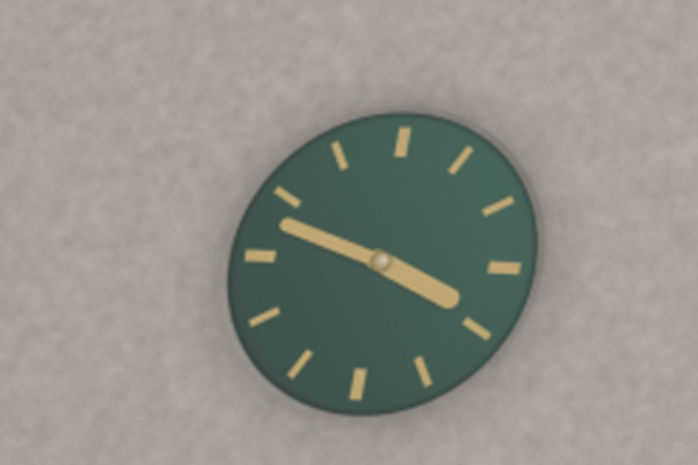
3:48
